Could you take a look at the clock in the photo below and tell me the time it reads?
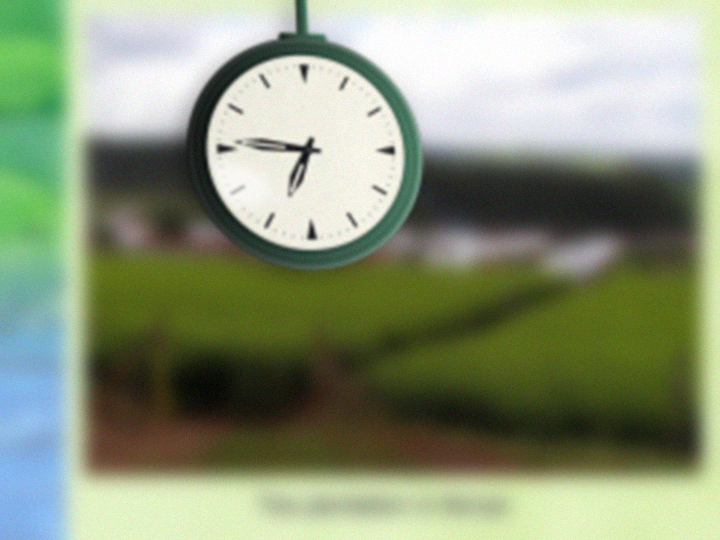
6:46
